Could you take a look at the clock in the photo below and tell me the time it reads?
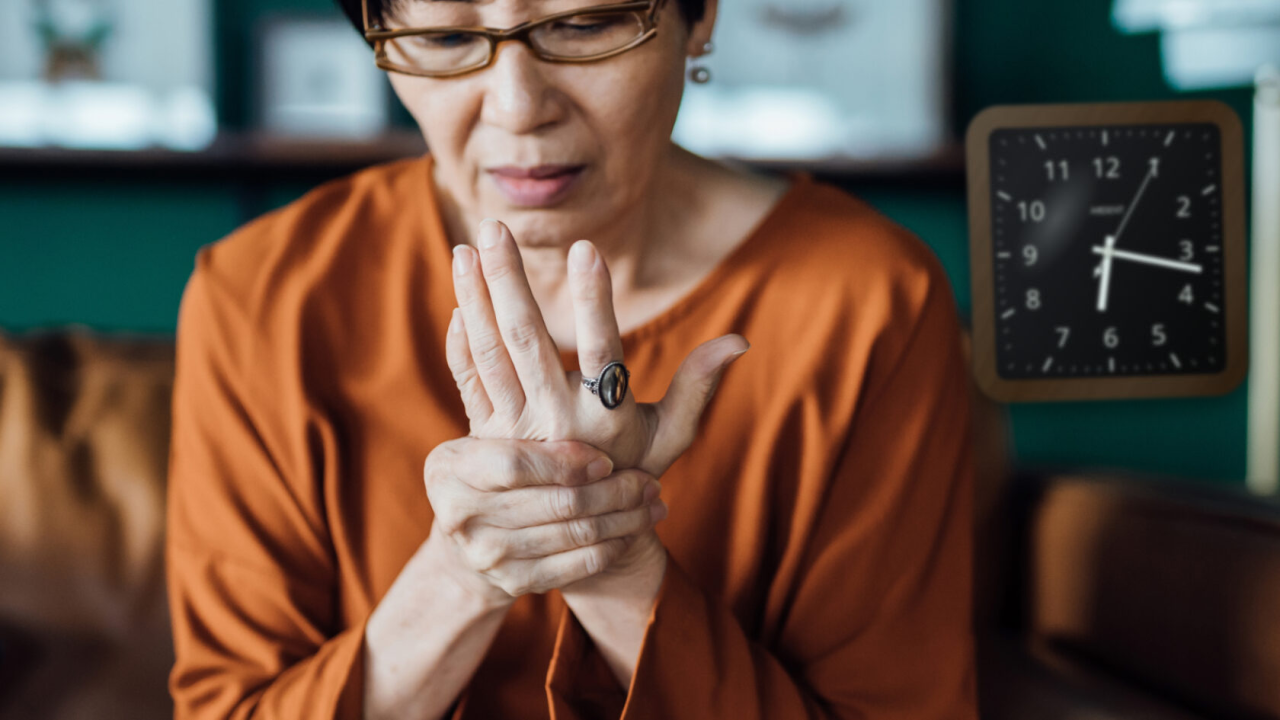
6:17:05
